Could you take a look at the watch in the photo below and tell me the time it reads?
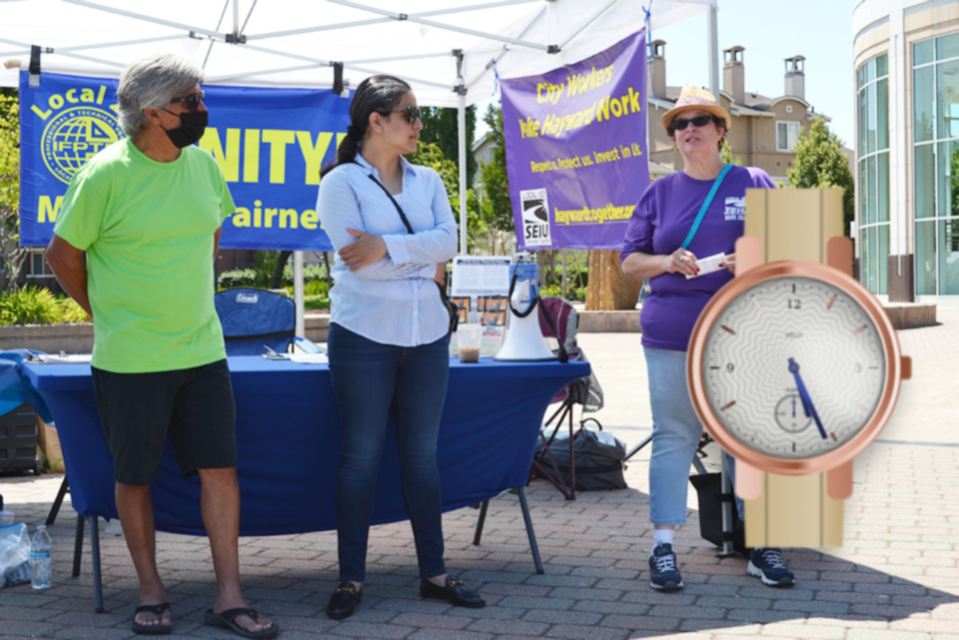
5:26
